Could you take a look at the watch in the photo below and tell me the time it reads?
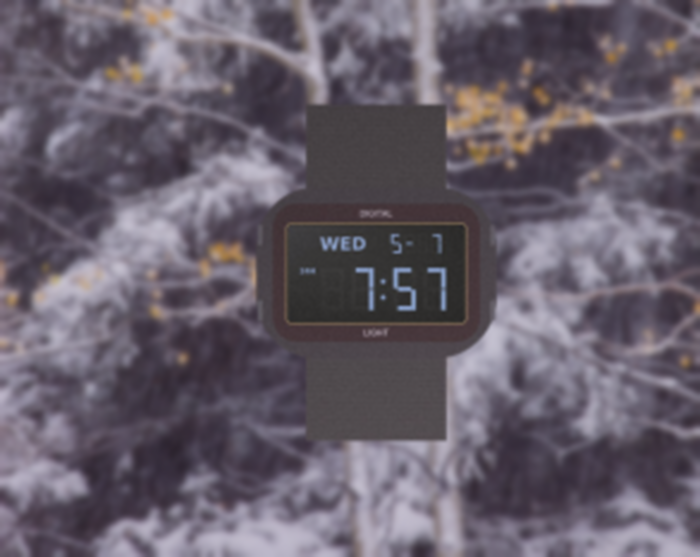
7:57
